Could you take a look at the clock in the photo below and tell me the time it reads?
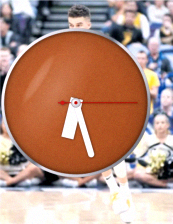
6:27:15
